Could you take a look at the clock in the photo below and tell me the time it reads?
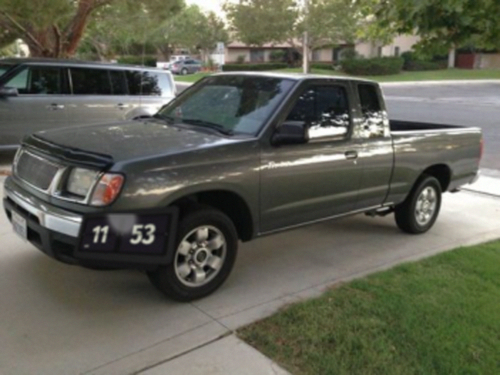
11:53
